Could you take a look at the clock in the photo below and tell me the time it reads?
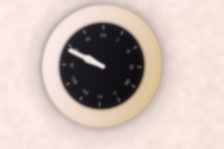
9:49
